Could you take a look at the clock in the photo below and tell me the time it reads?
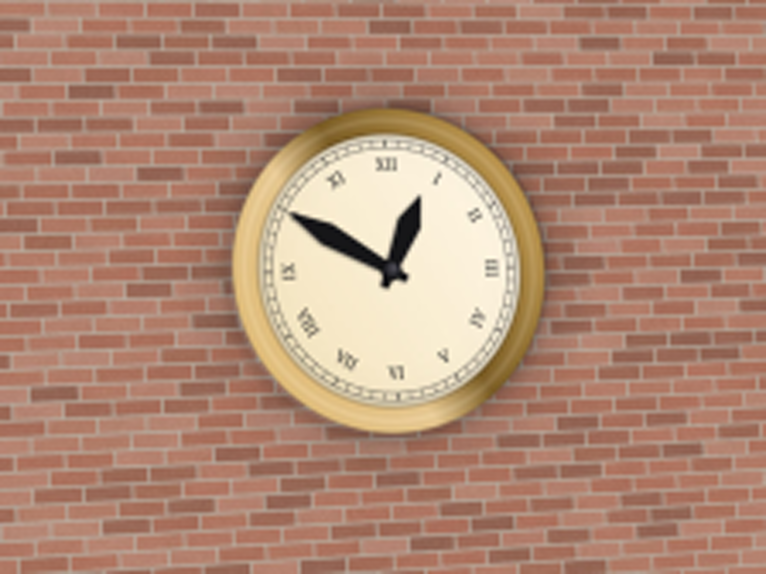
12:50
